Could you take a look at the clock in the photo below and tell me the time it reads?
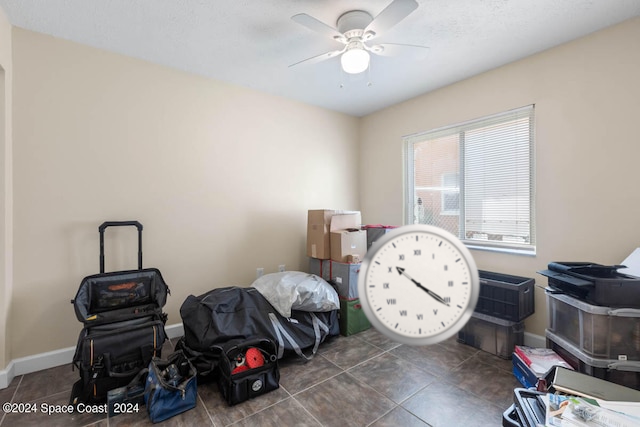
10:21
